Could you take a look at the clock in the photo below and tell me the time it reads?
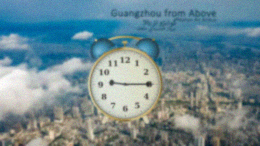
9:15
